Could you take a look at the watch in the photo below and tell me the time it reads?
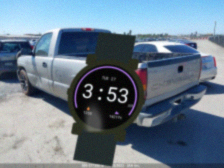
3:53
